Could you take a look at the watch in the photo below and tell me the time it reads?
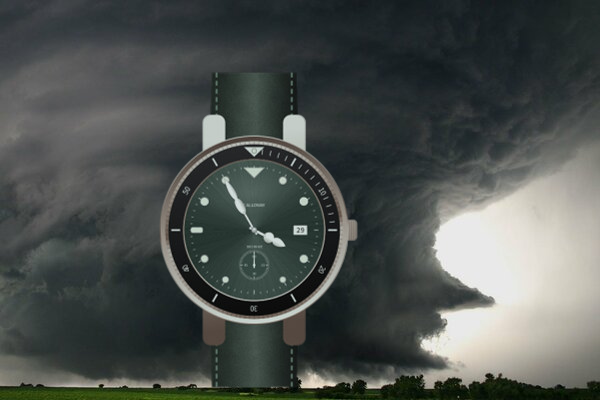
3:55
